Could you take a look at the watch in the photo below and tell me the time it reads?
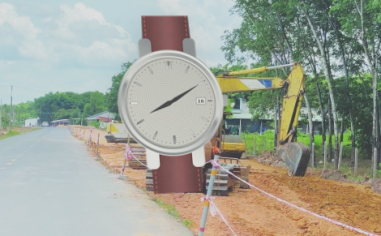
8:10
